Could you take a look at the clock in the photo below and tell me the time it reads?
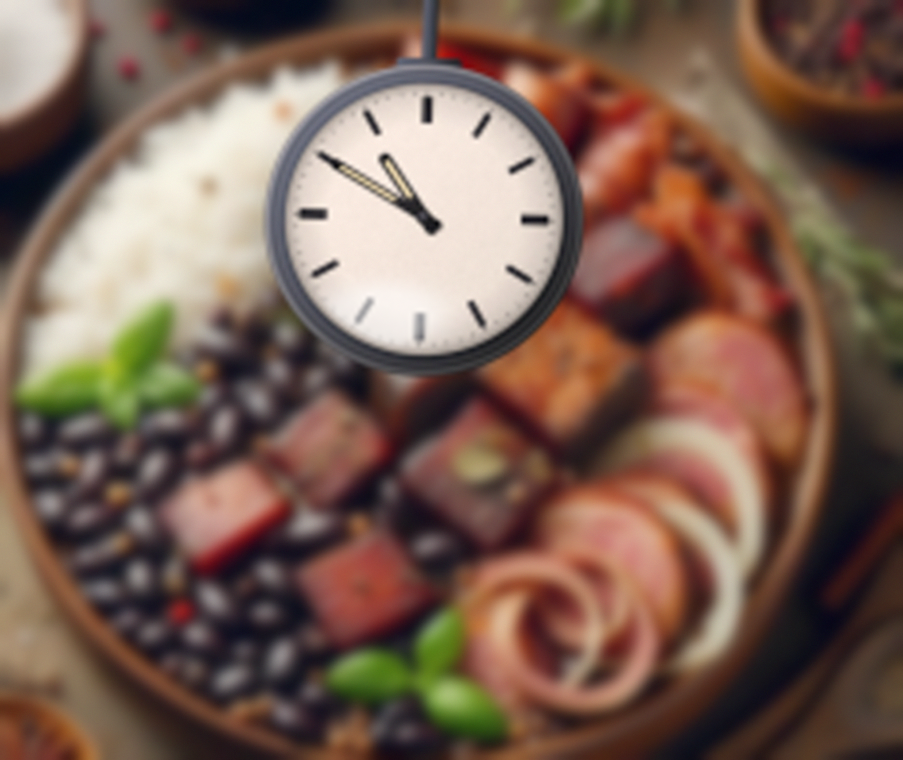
10:50
